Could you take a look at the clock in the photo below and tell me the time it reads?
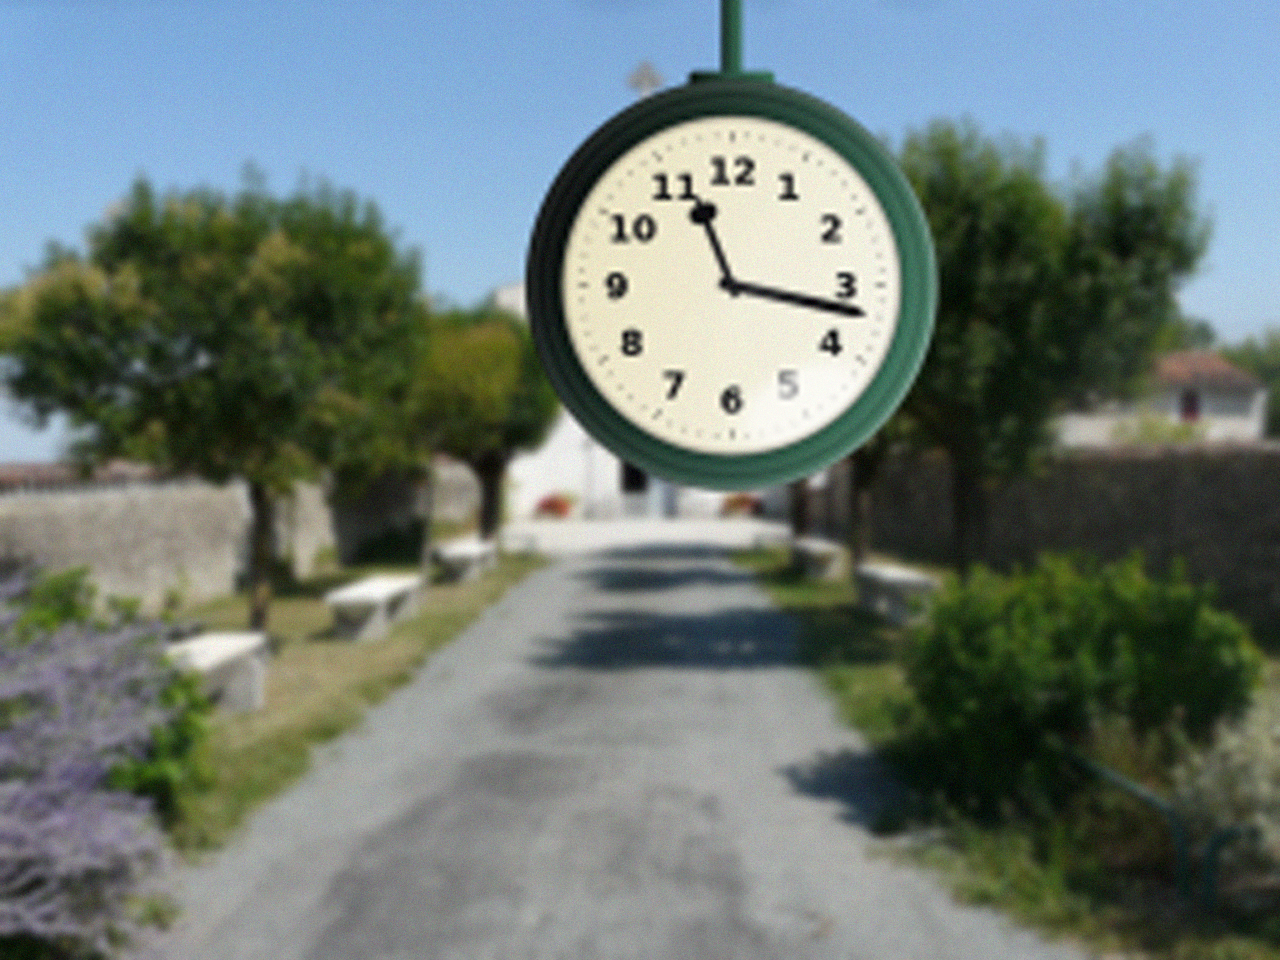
11:17
